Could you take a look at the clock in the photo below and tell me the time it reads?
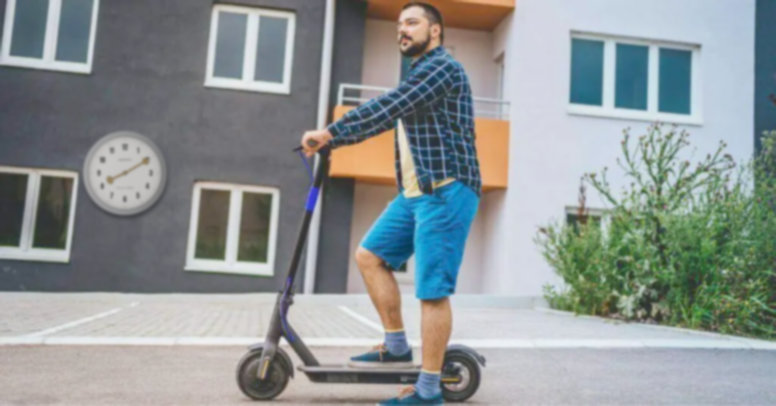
8:10
